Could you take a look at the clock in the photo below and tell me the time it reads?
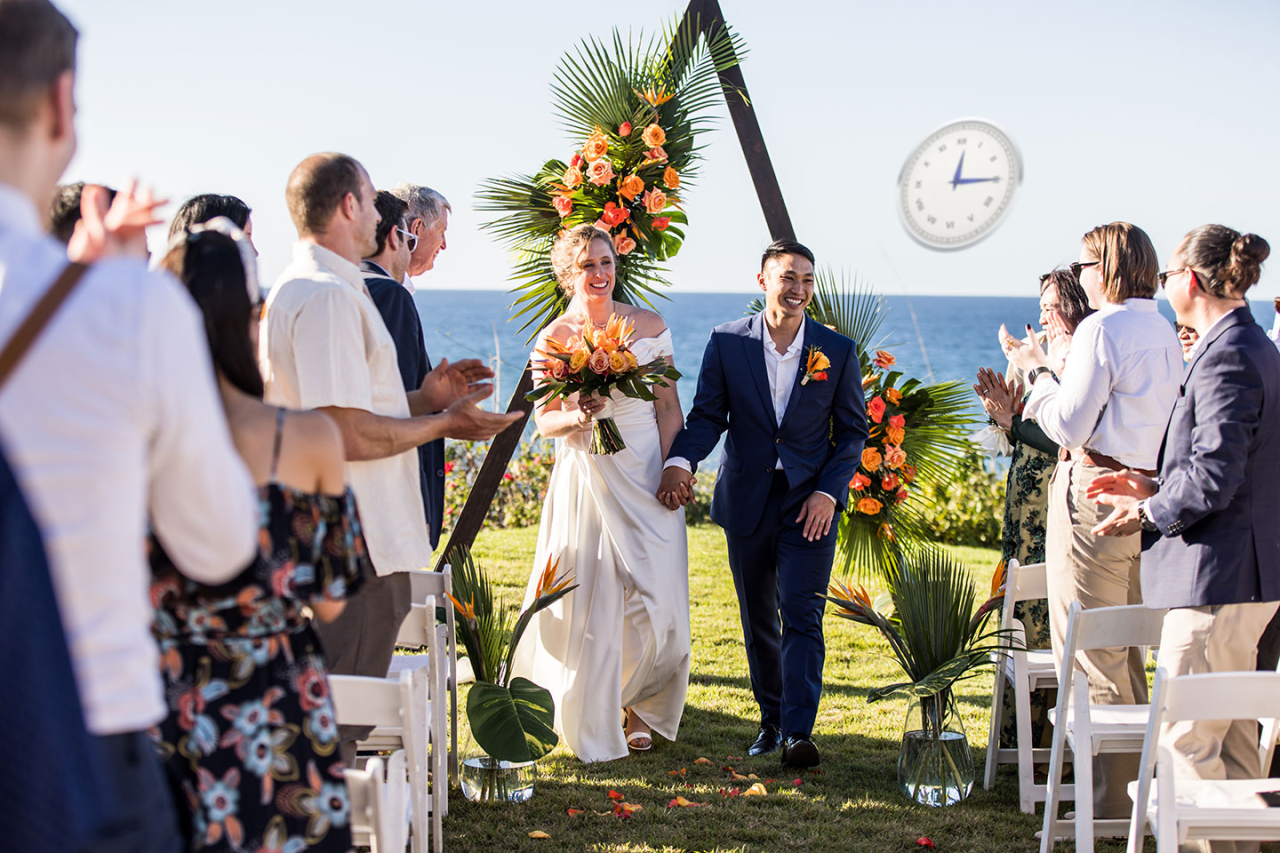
12:15
